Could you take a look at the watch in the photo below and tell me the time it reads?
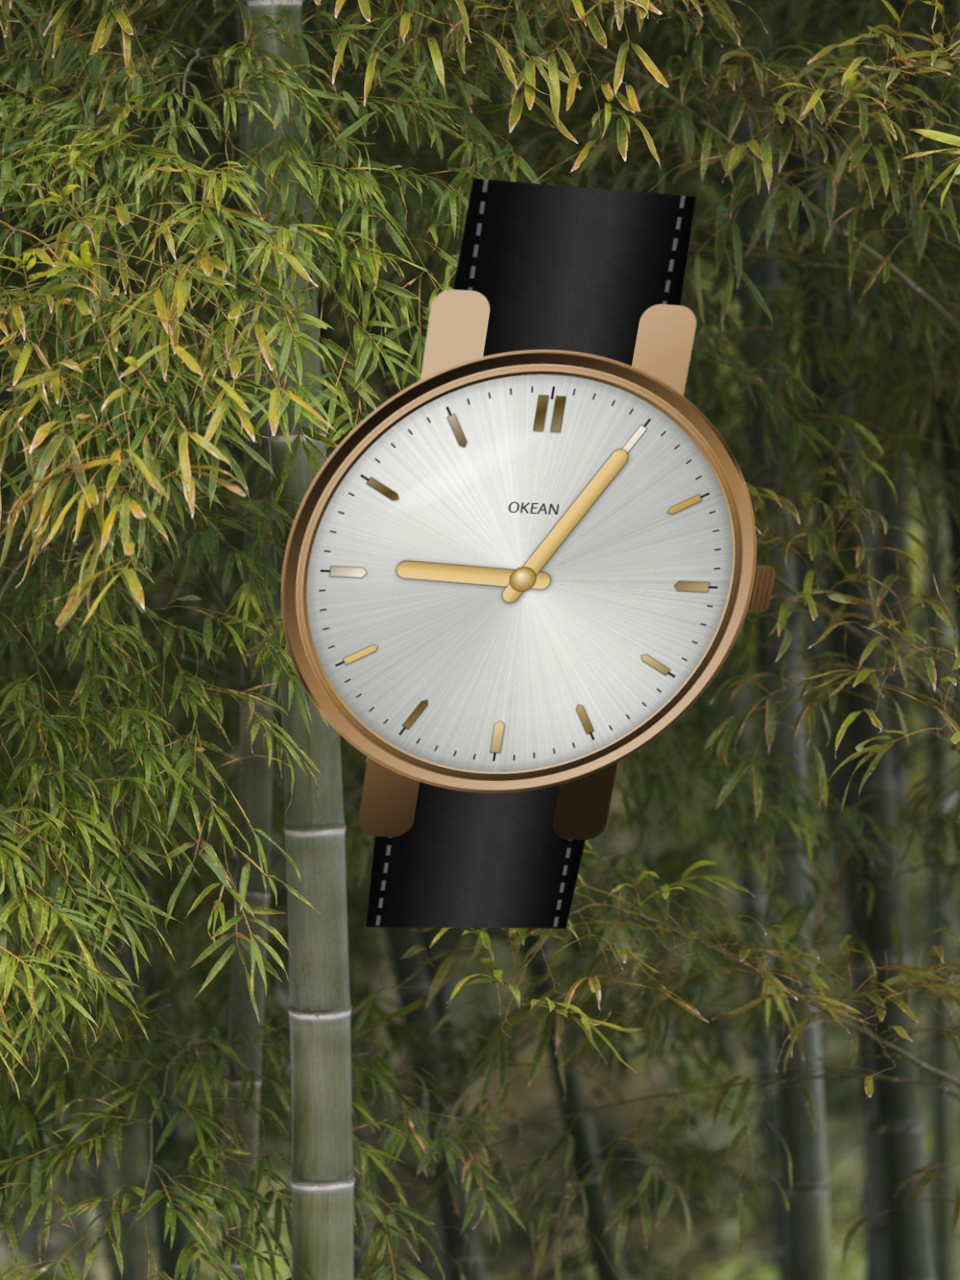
9:05
